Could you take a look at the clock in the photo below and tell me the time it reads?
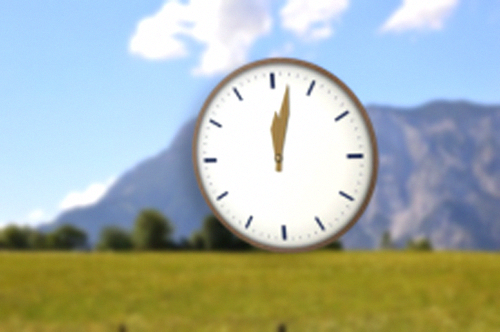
12:02
